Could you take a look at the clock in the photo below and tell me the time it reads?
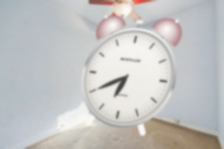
6:40
